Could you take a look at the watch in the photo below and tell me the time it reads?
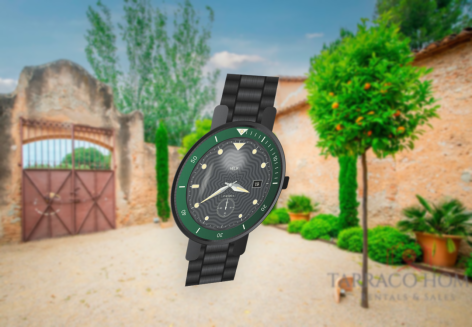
3:40
